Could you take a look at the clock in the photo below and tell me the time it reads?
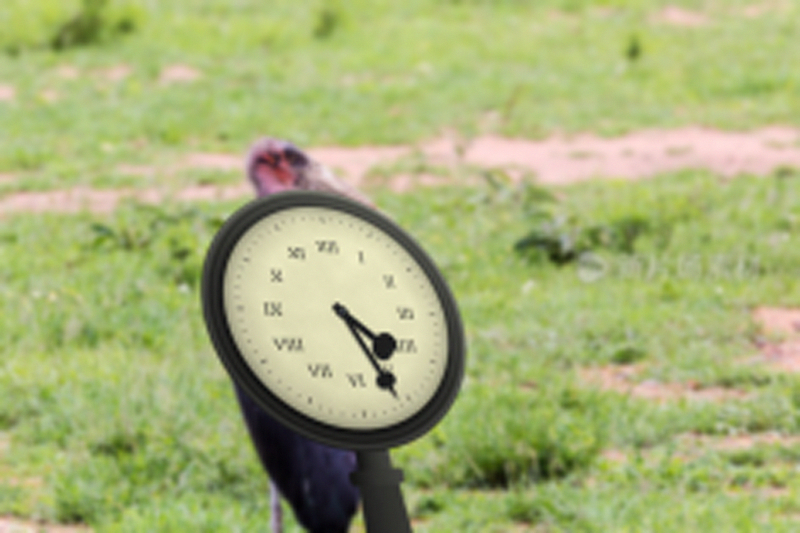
4:26
